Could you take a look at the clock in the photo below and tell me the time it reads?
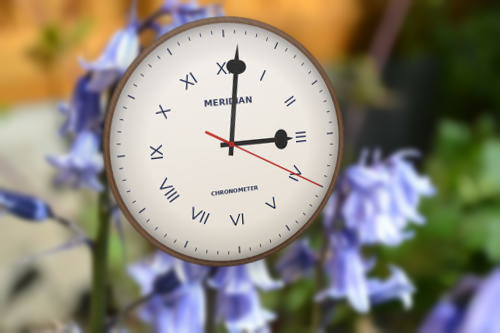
3:01:20
